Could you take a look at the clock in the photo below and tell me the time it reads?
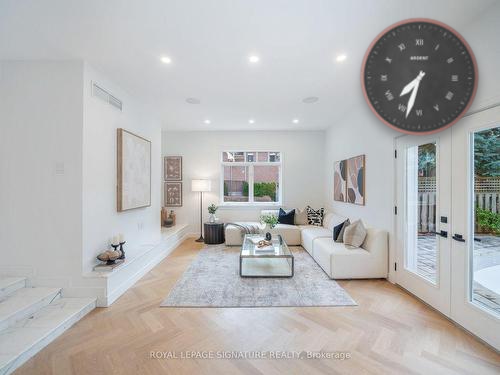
7:33
